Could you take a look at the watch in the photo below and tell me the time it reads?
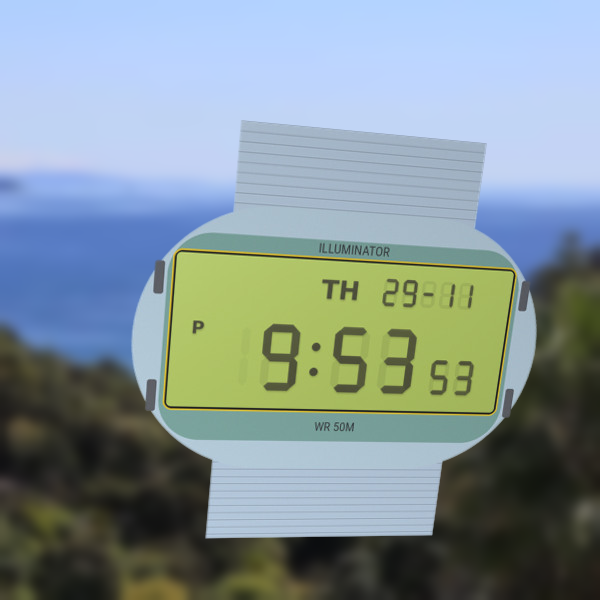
9:53:53
